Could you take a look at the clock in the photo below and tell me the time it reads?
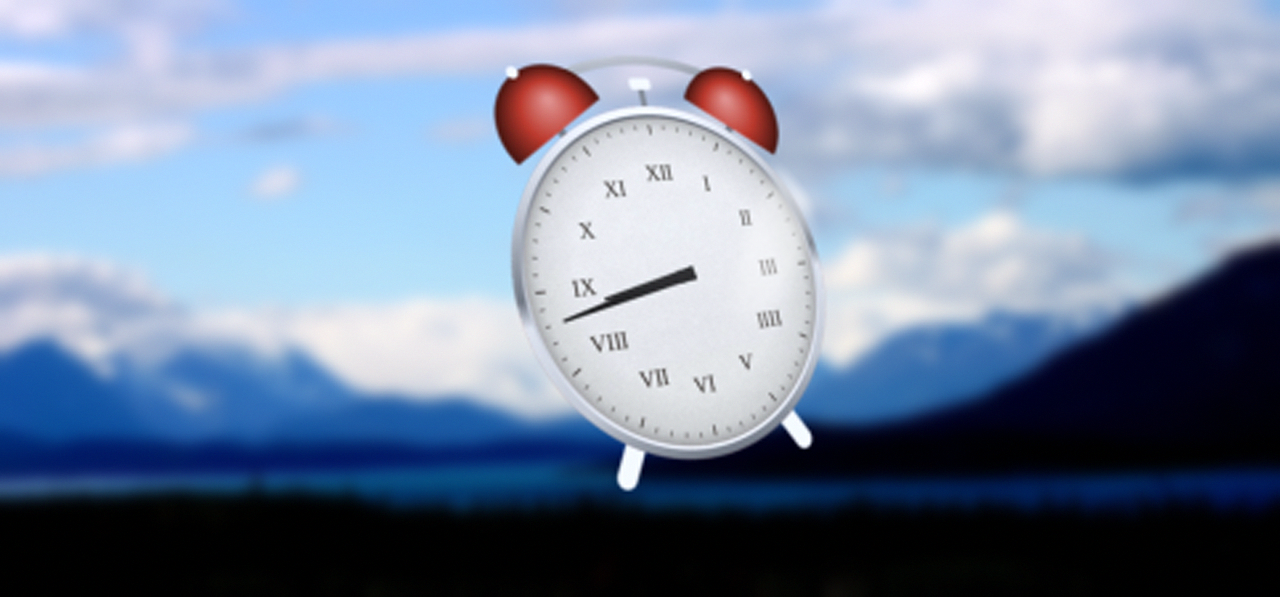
8:43
